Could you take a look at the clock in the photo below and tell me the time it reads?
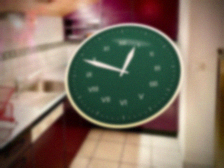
12:49
